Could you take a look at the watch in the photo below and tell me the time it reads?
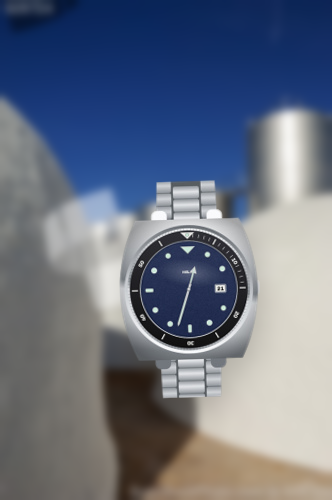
12:33
